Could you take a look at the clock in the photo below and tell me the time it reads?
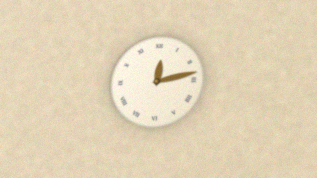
12:13
